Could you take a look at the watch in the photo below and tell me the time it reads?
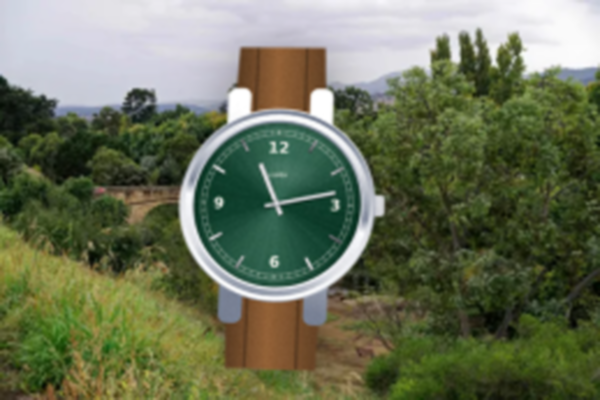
11:13
